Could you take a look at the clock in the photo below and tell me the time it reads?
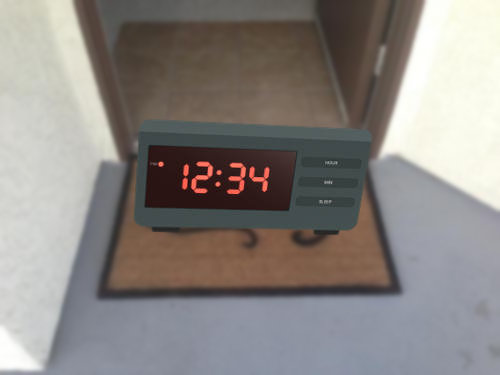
12:34
